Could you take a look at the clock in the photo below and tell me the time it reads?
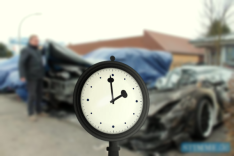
1:59
